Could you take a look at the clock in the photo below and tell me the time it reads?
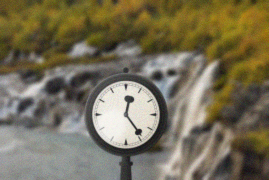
12:24
